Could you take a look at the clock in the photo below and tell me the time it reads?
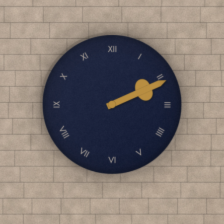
2:11
